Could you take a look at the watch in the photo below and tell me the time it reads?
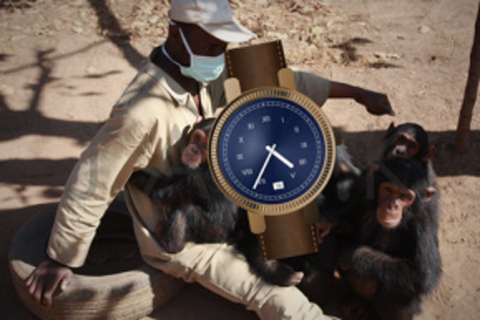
4:36
